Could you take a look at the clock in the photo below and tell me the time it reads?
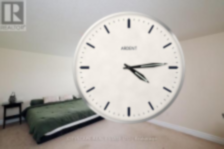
4:14
